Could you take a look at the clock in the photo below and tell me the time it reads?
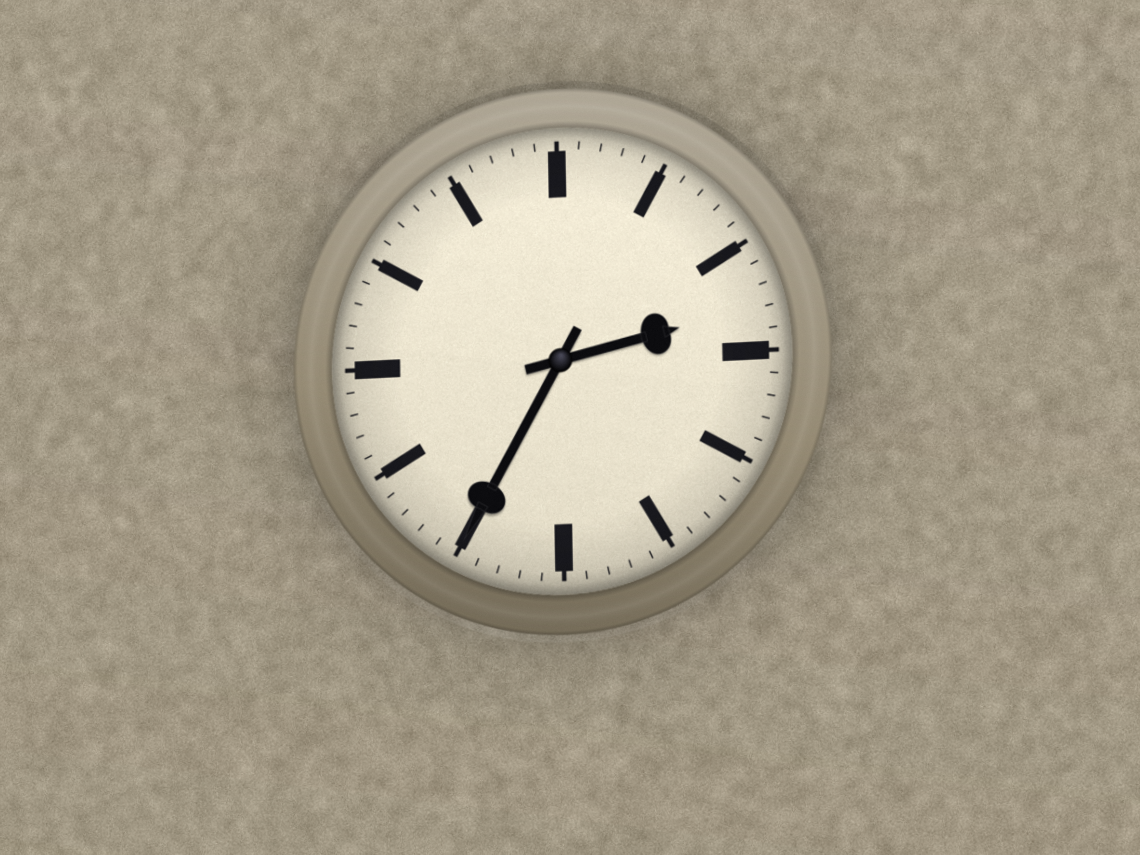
2:35
